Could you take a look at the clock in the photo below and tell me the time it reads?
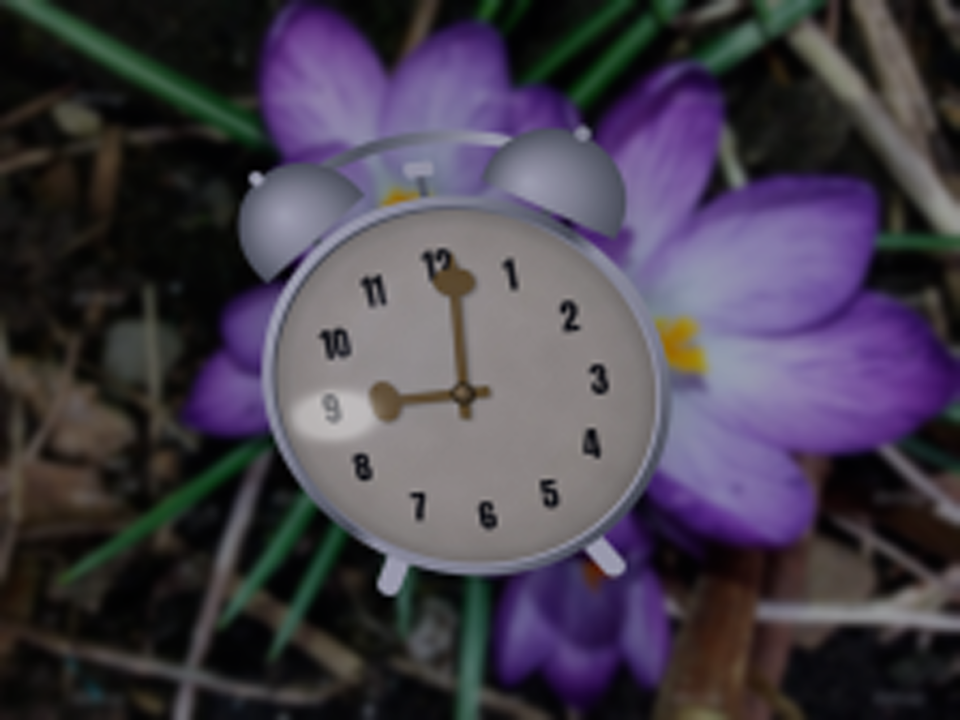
9:01
